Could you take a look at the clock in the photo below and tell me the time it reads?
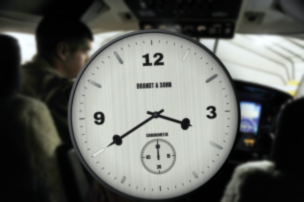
3:40
